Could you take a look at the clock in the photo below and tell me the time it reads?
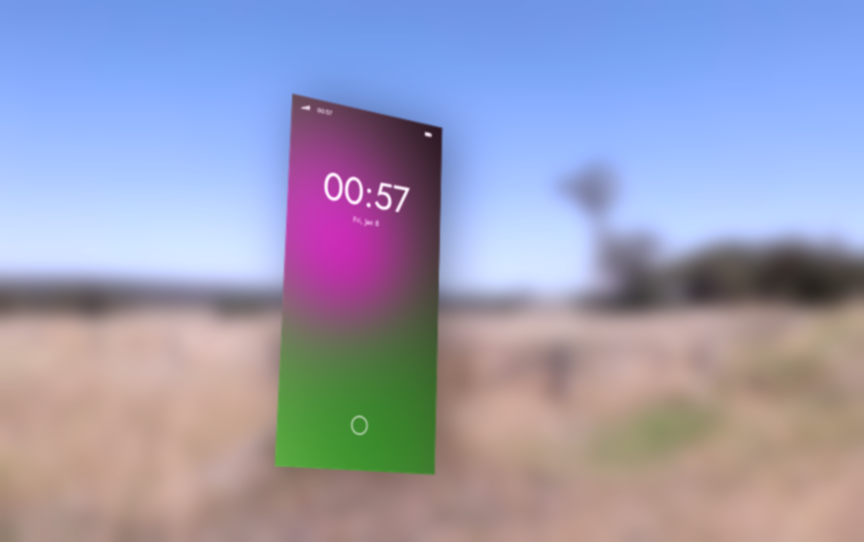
0:57
